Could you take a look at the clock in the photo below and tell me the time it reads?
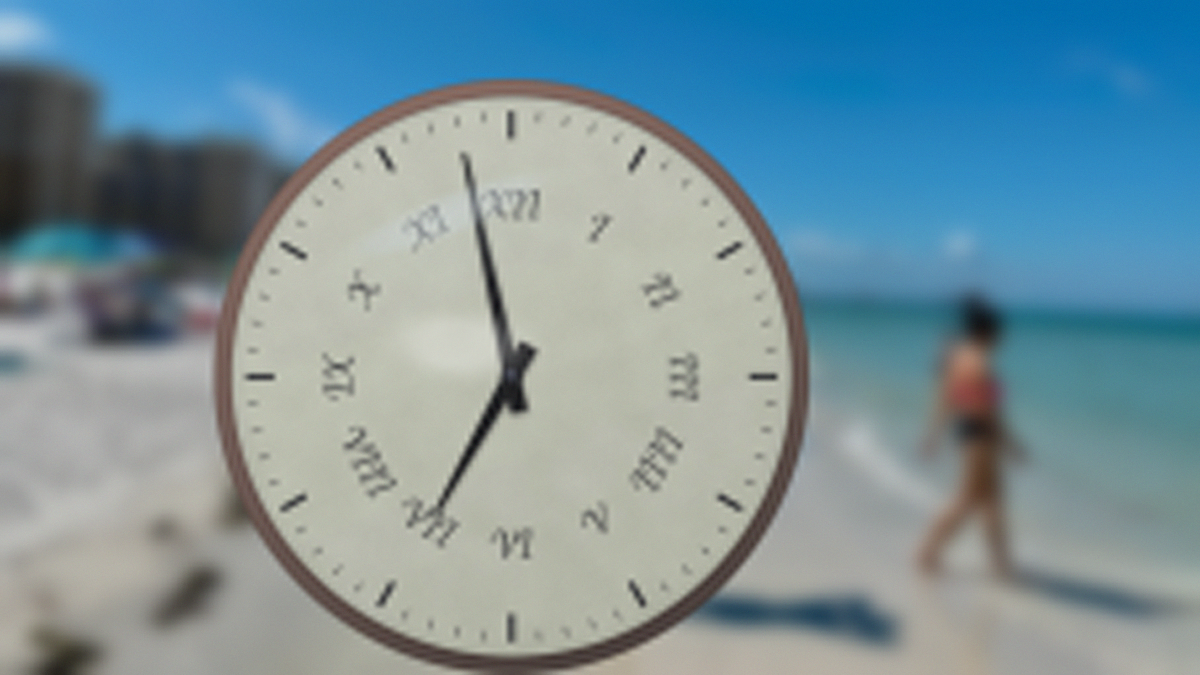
6:58
